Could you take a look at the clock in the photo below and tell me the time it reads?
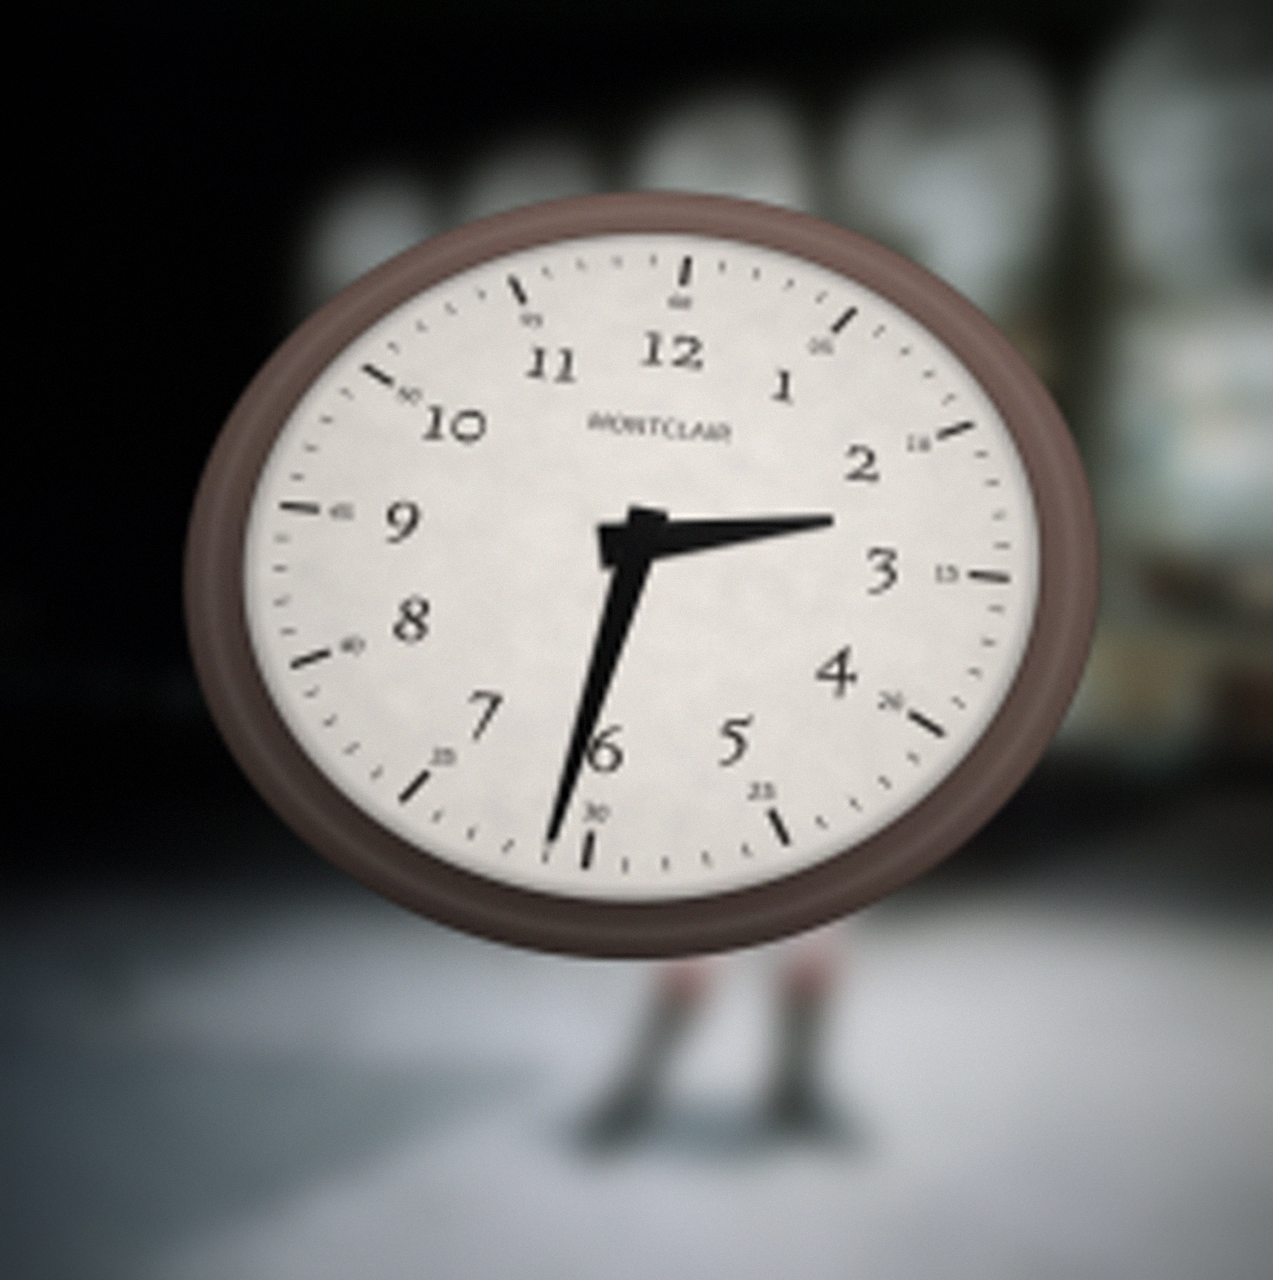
2:31
